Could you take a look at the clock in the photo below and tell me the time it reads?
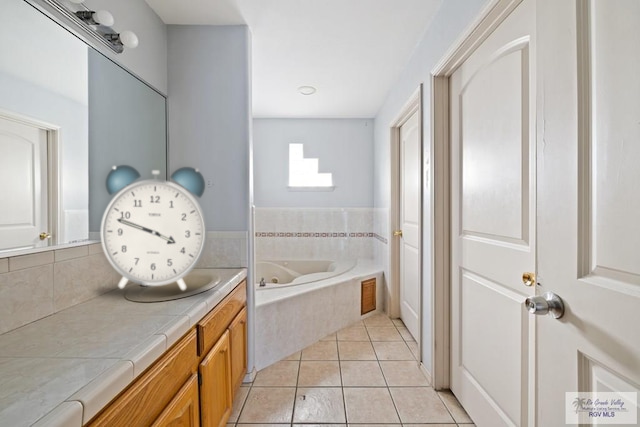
3:48
